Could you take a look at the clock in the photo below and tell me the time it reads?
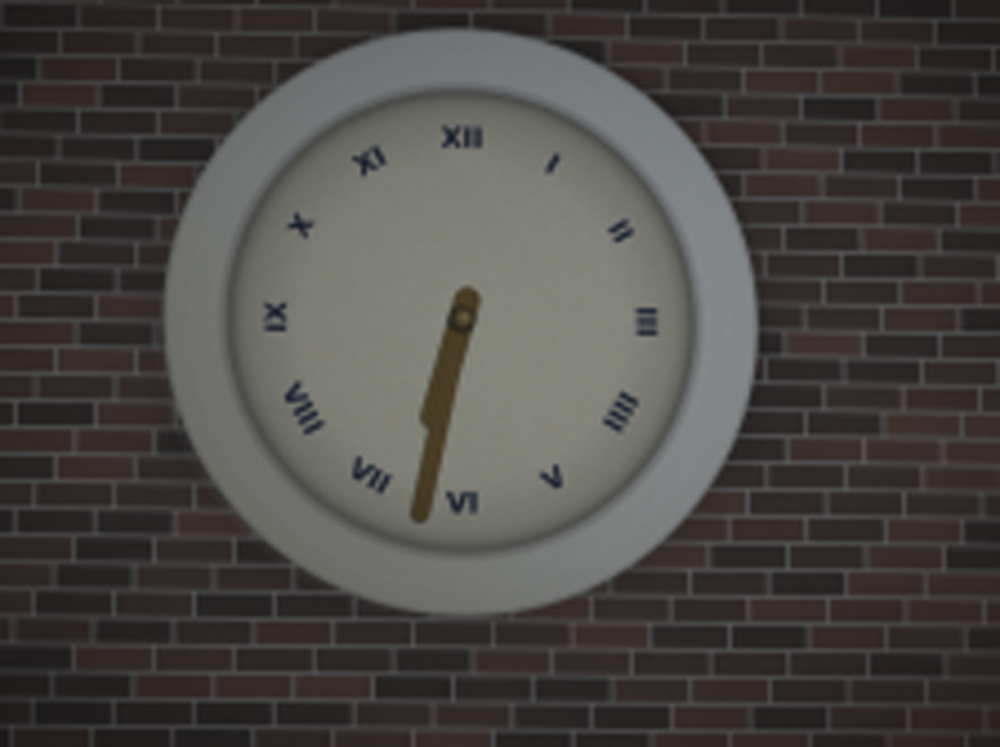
6:32
